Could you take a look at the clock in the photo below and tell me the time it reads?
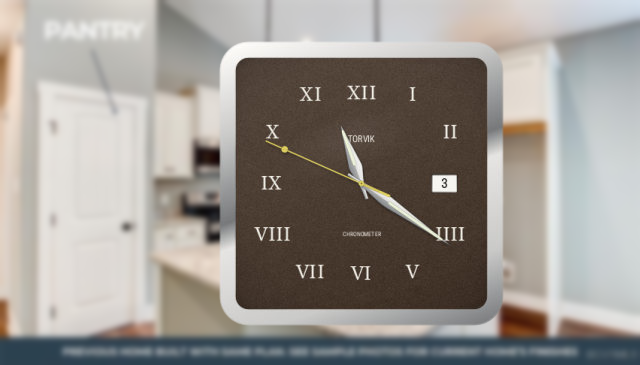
11:20:49
